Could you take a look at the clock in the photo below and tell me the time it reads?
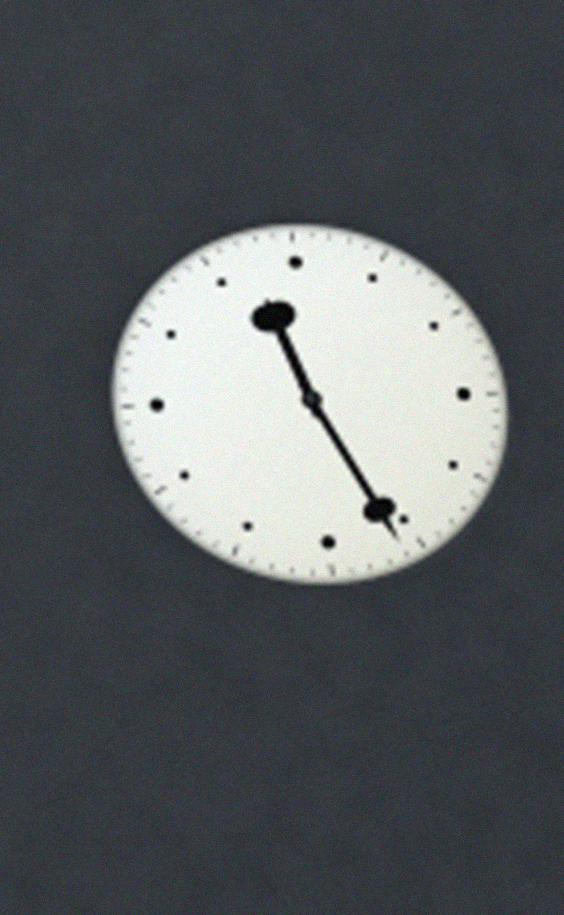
11:26
